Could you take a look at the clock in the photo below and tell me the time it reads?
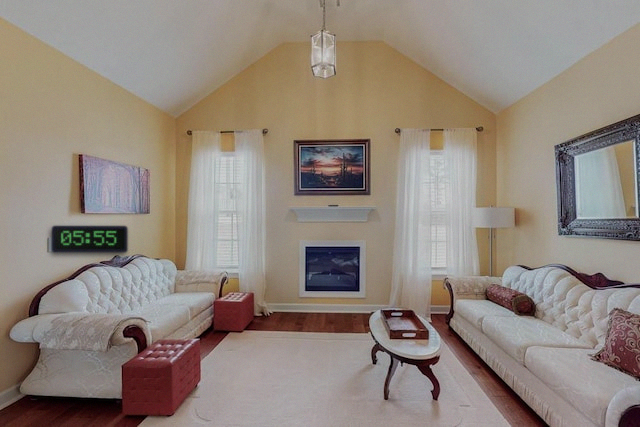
5:55
